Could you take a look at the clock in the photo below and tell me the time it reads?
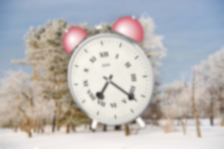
7:22
